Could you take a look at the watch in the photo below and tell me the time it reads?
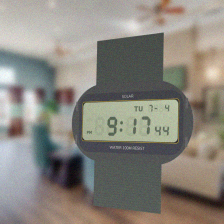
9:17:44
